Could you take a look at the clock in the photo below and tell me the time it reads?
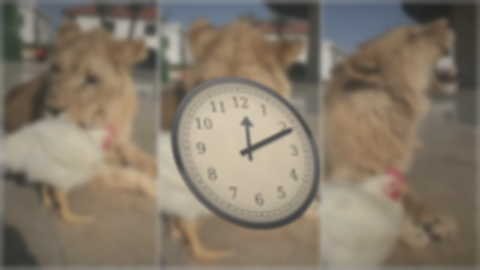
12:11
